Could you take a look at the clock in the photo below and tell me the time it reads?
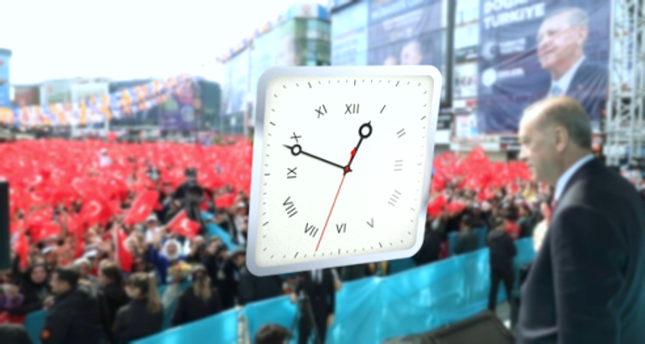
12:48:33
